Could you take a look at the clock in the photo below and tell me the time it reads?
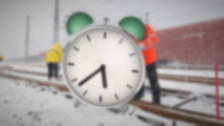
5:38
